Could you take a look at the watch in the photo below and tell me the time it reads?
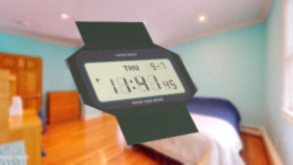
11:41:45
